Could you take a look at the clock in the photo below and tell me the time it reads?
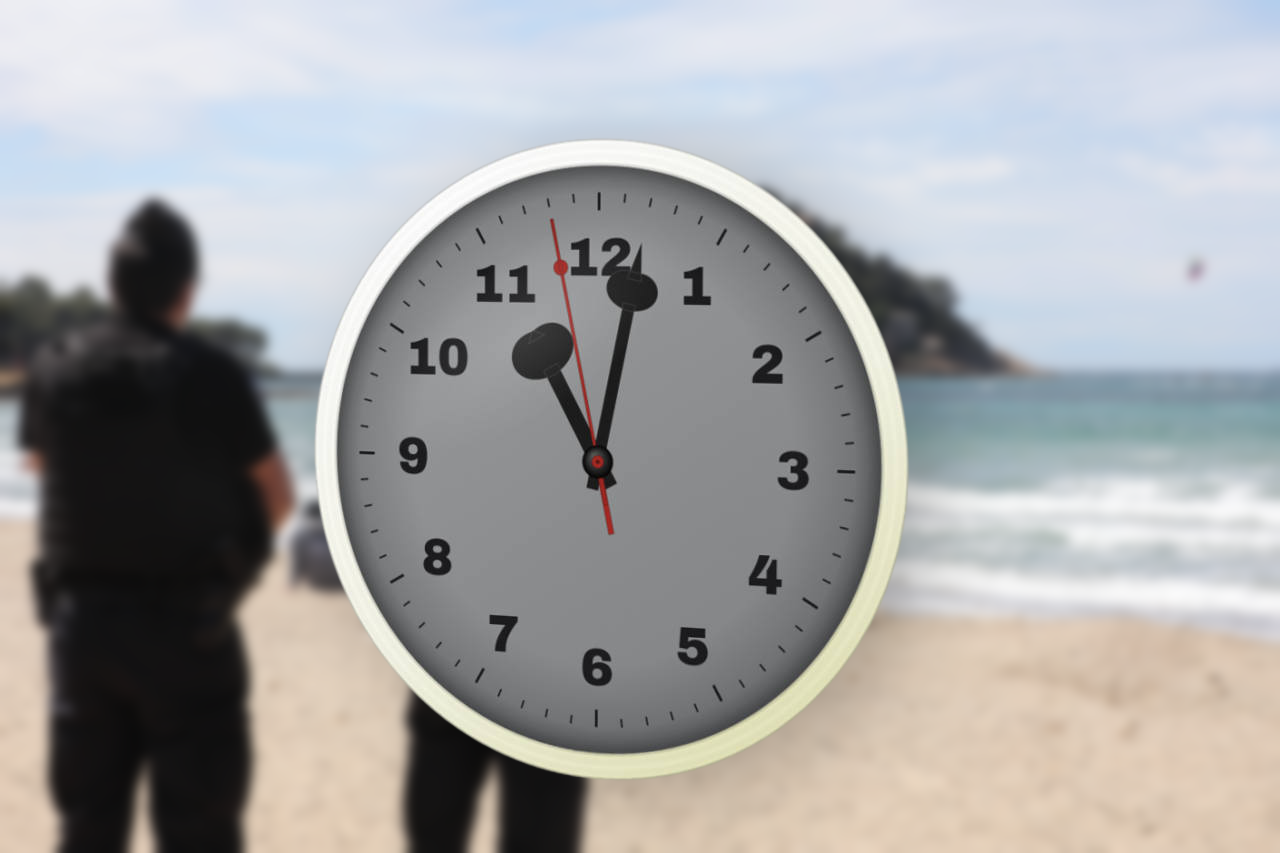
11:01:58
